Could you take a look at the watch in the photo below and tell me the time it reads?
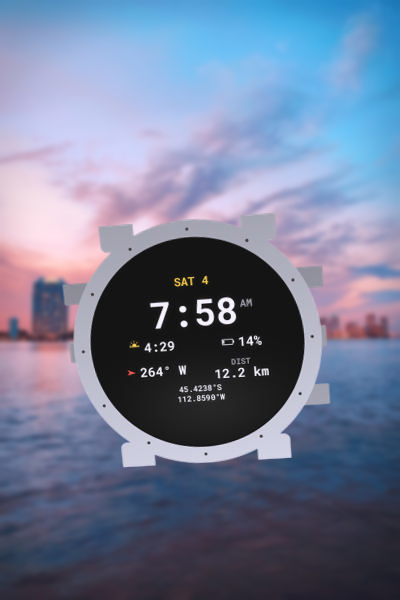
7:58
